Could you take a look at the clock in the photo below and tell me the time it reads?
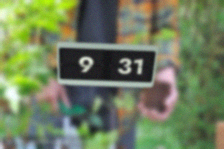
9:31
